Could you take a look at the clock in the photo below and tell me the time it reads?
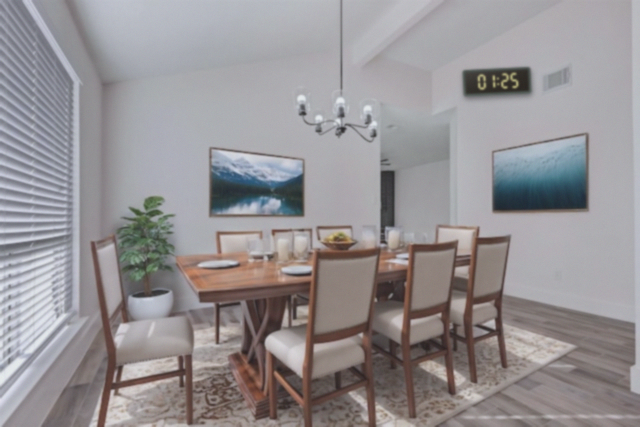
1:25
